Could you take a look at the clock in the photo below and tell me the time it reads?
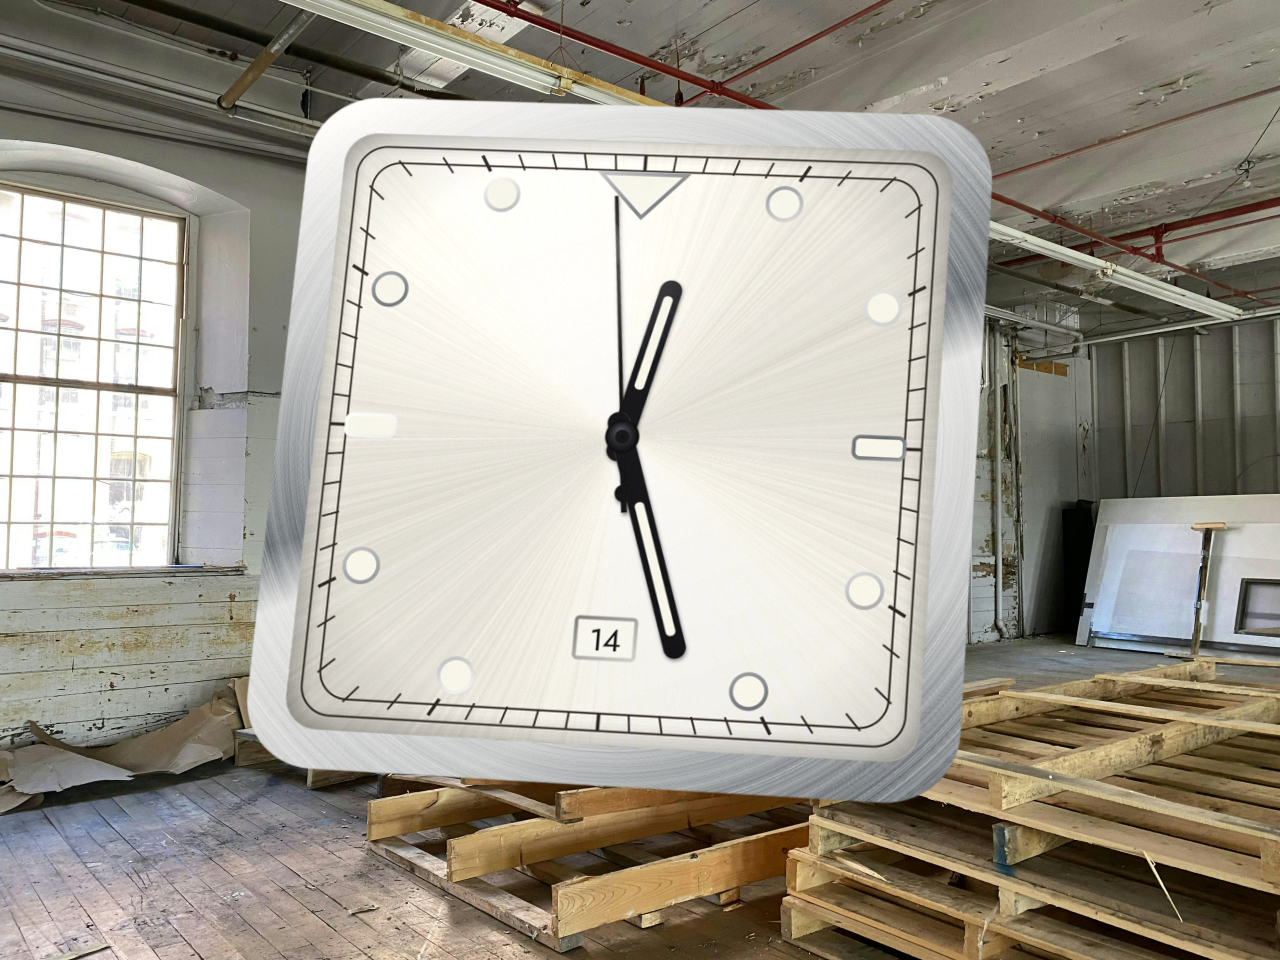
12:26:59
